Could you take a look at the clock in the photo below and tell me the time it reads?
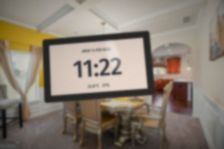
11:22
